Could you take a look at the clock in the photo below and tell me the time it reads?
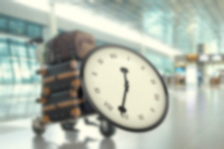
12:36
